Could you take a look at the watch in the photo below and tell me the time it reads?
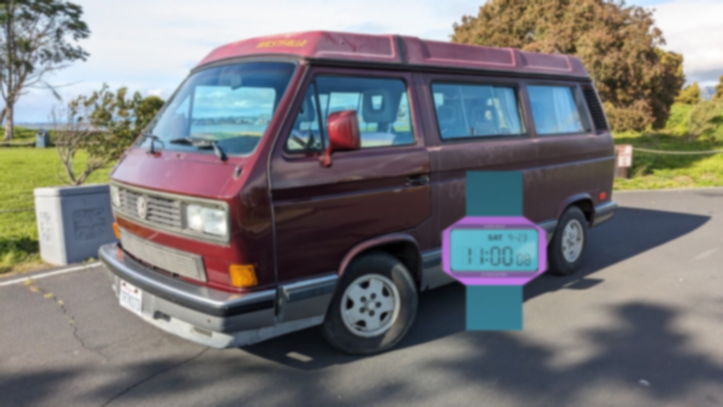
11:00:08
